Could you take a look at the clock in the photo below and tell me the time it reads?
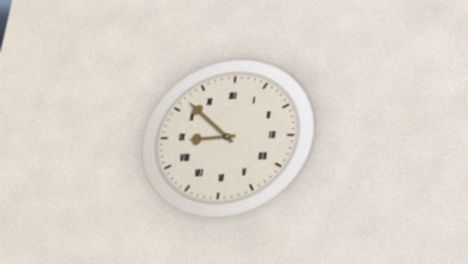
8:52
